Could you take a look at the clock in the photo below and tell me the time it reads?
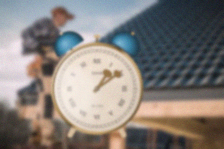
1:09
